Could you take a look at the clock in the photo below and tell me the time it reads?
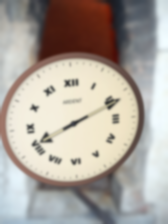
8:11
